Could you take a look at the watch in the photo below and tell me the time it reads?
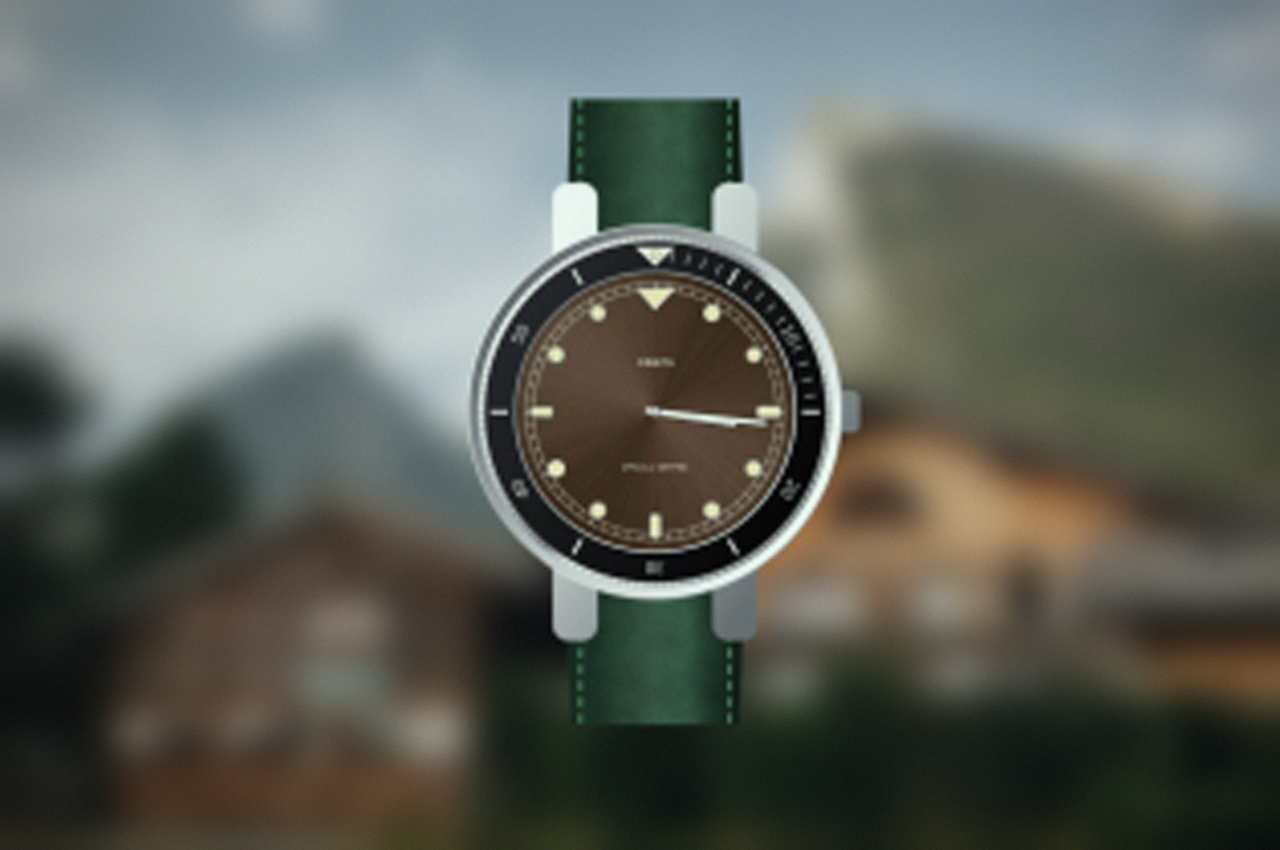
3:16
